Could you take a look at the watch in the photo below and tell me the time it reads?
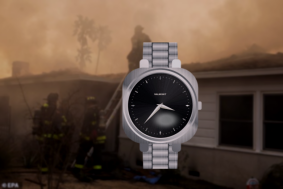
3:37
